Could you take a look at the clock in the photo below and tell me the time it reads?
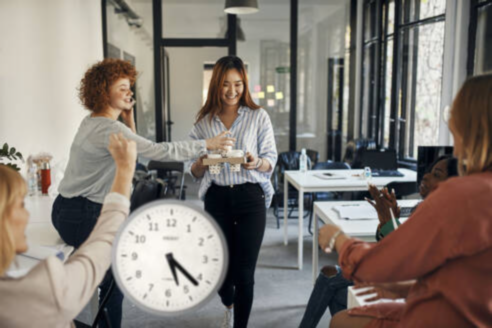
5:22
